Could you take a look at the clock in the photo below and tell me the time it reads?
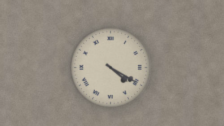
4:20
